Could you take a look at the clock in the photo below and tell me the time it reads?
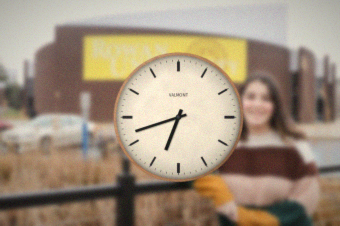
6:42
